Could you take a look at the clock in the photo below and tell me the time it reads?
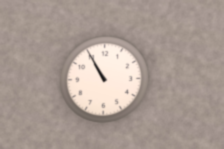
10:55
